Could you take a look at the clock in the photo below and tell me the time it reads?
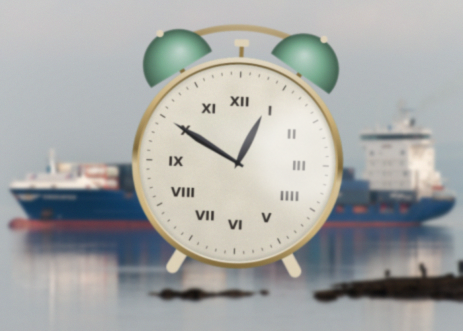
12:50
